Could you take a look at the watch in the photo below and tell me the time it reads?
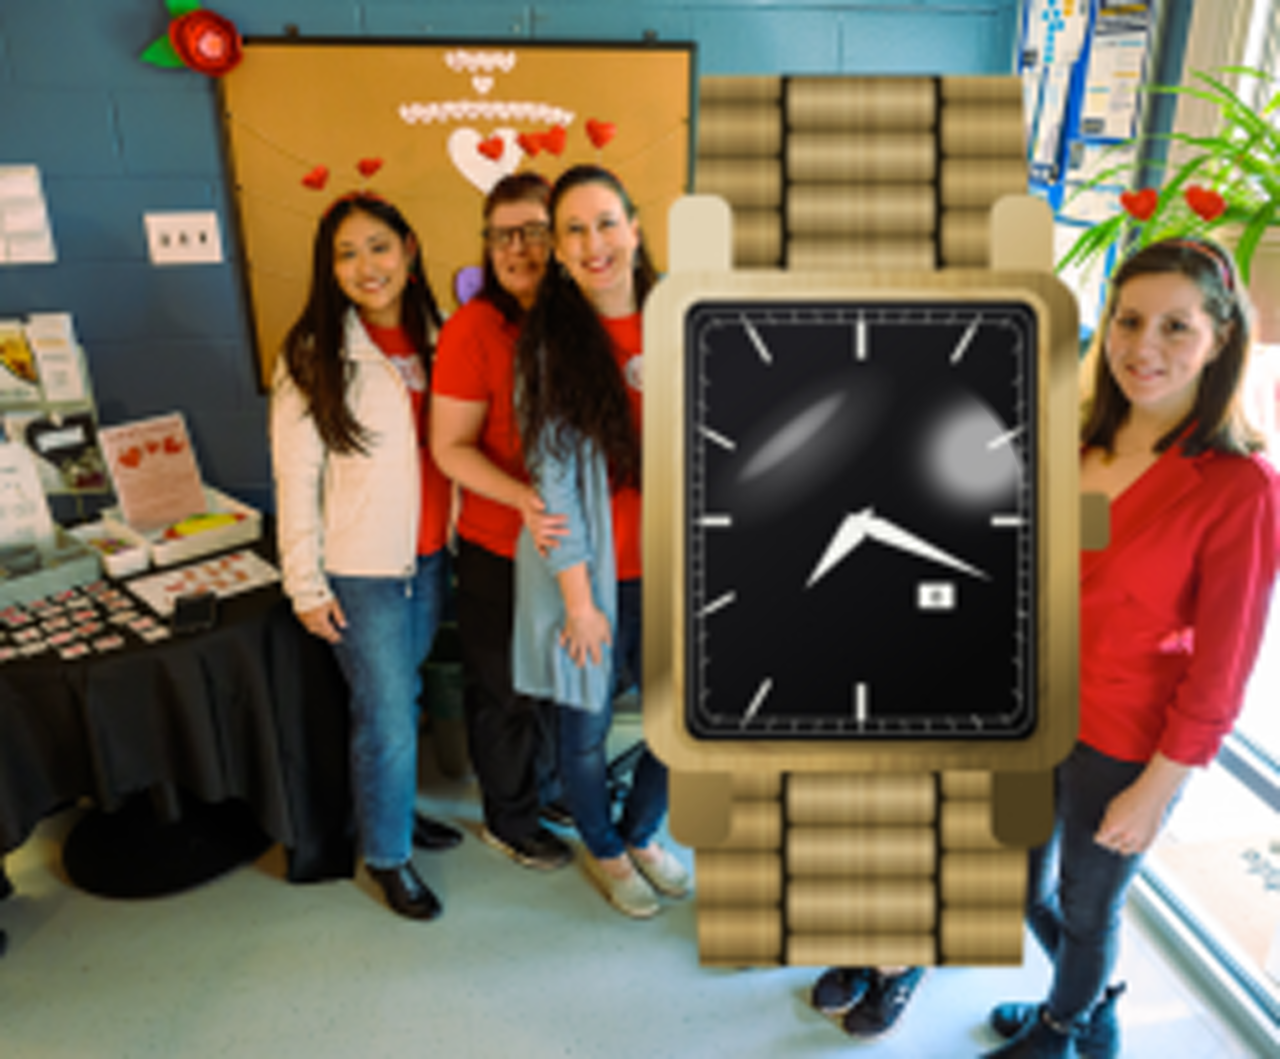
7:19
